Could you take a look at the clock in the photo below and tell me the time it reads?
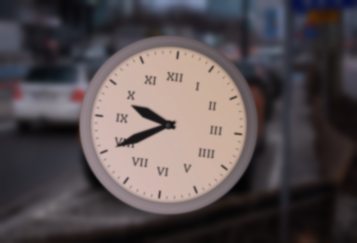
9:40
